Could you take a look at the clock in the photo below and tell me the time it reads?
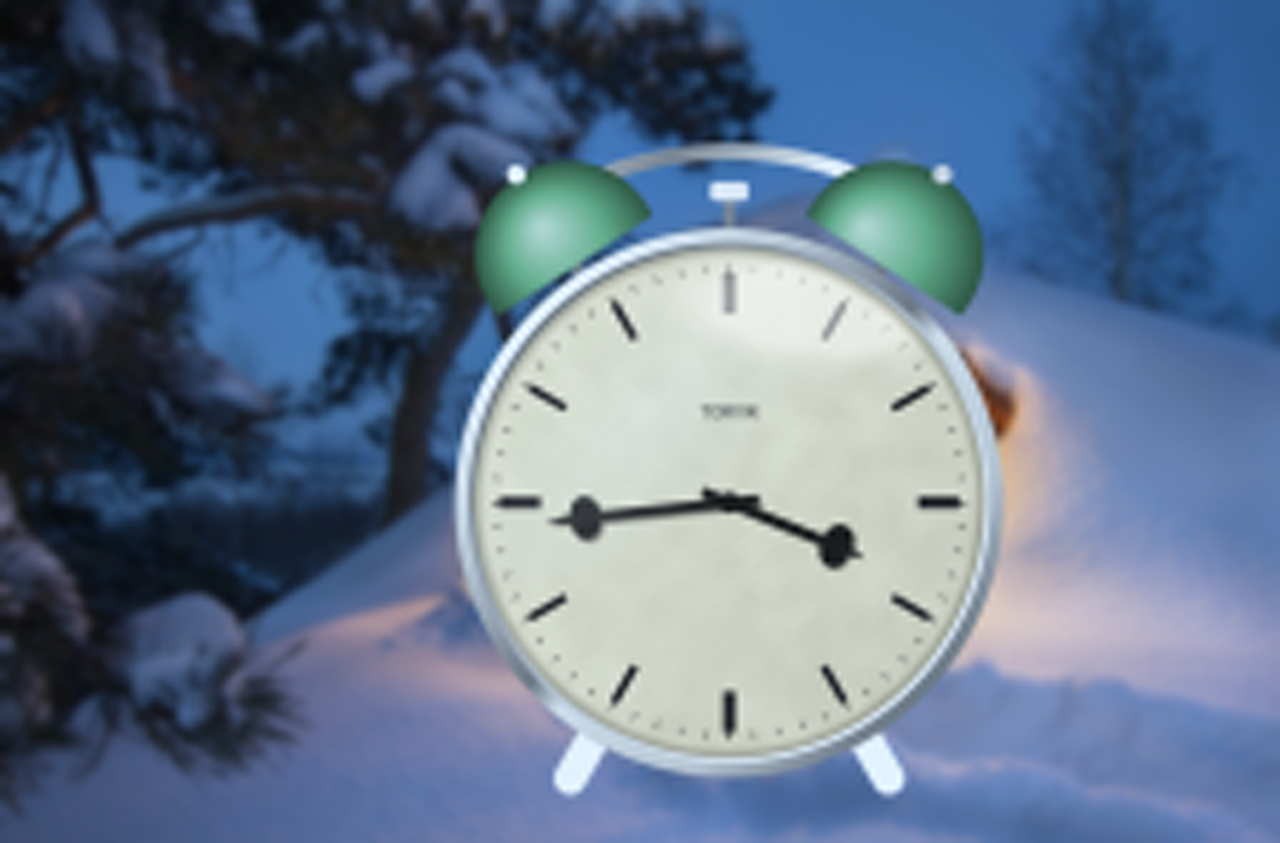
3:44
